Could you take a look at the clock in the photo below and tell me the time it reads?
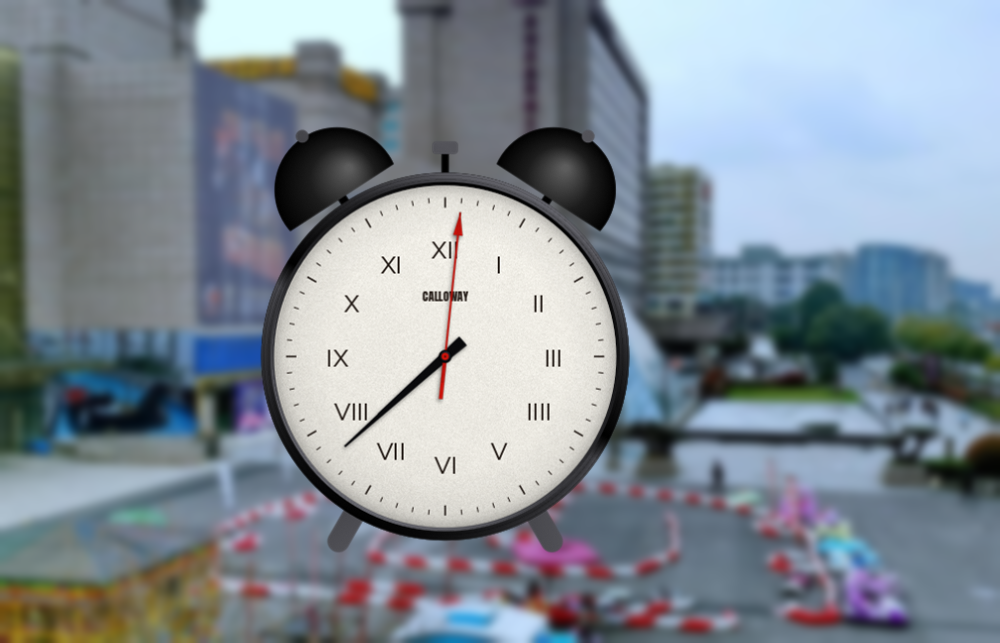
7:38:01
